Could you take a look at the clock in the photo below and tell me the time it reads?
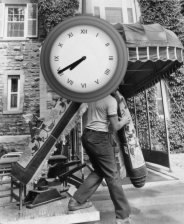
7:40
